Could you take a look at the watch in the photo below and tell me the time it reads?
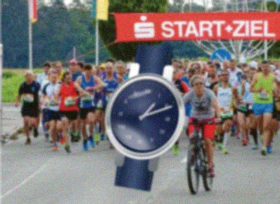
1:11
